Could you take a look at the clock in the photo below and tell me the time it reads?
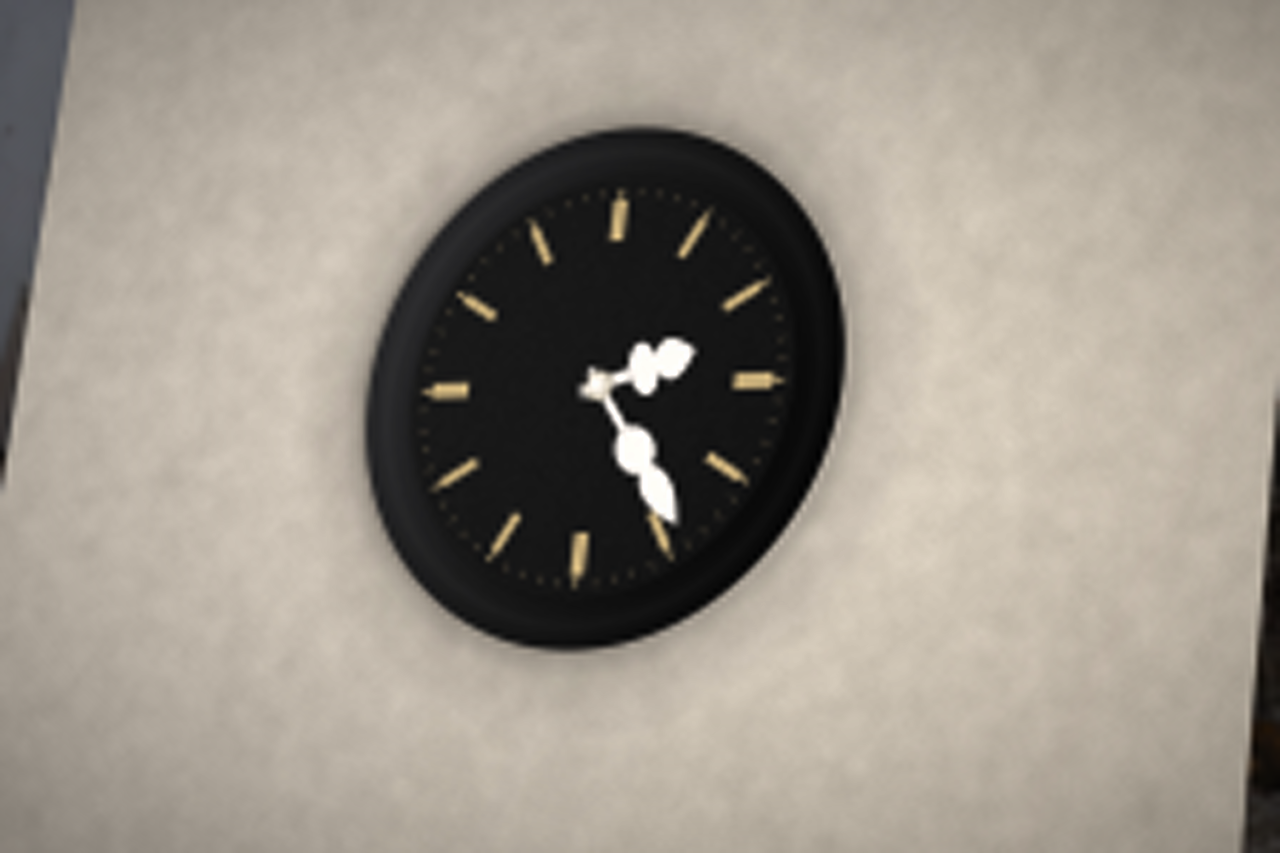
2:24
